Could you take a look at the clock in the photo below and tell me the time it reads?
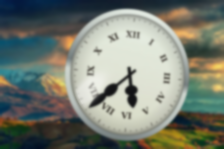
5:38
